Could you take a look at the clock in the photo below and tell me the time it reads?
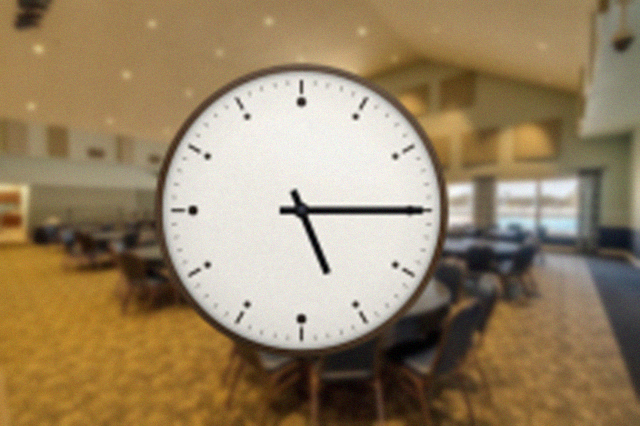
5:15
